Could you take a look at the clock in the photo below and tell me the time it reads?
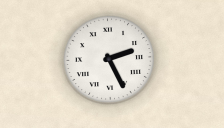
2:26
